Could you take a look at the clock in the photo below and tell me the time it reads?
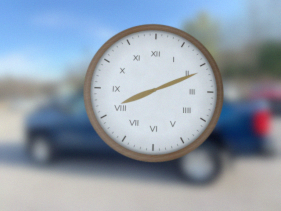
8:11
